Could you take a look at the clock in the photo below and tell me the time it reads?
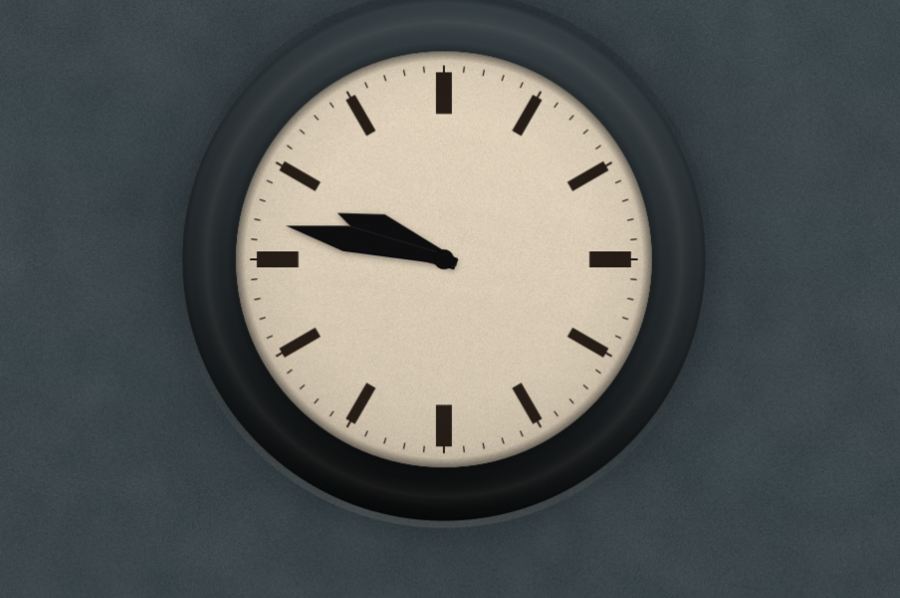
9:47
